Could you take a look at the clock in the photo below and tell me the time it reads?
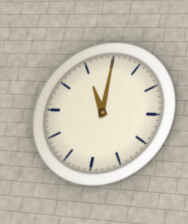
11:00
